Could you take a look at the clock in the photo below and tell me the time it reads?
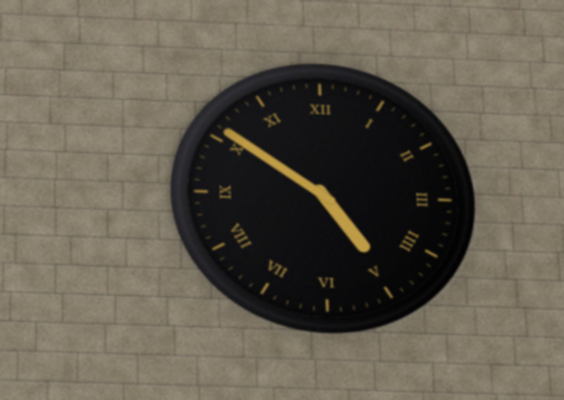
4:51
